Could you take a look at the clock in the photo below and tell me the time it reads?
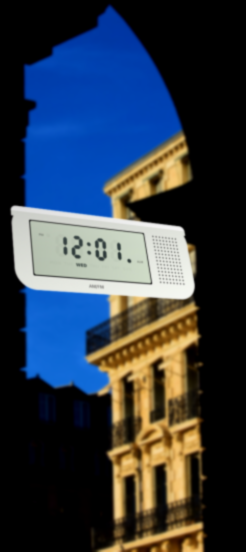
12:01
